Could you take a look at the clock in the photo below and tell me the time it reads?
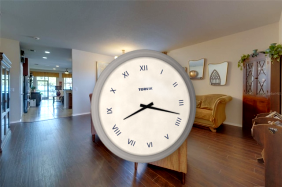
8:18
